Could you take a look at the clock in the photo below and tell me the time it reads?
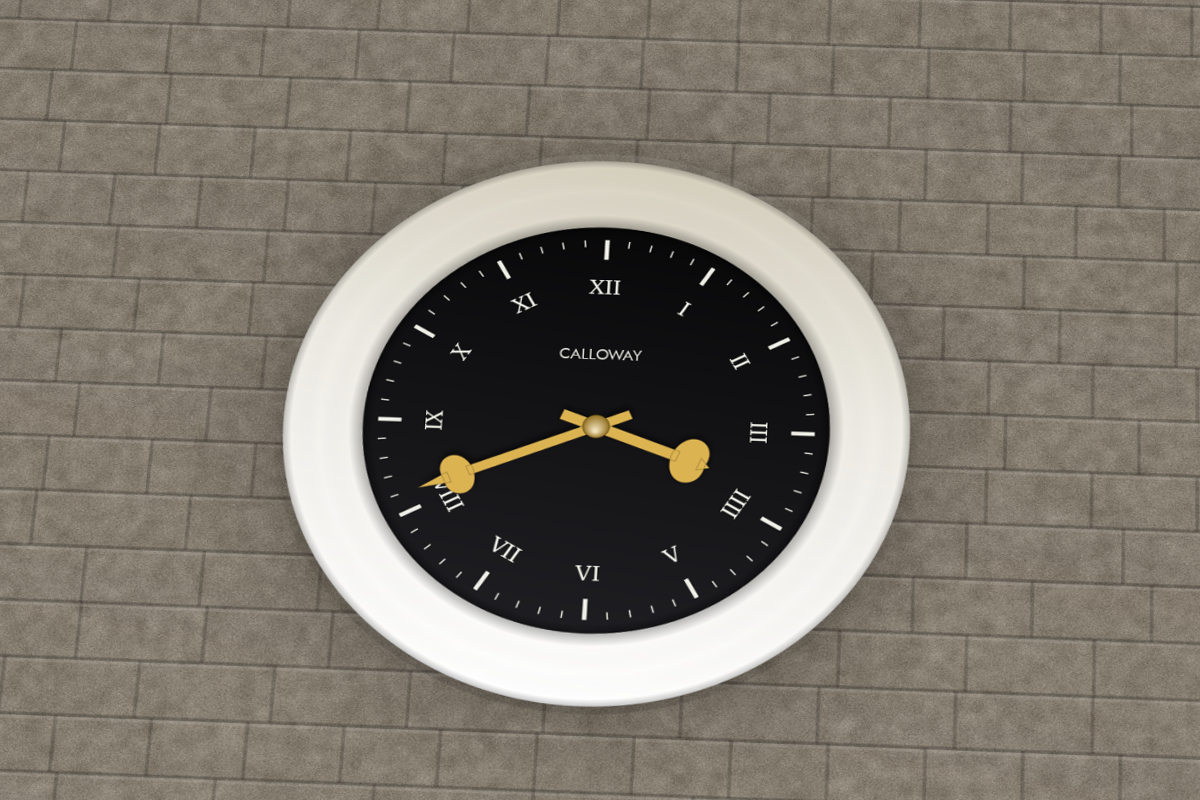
3:41
